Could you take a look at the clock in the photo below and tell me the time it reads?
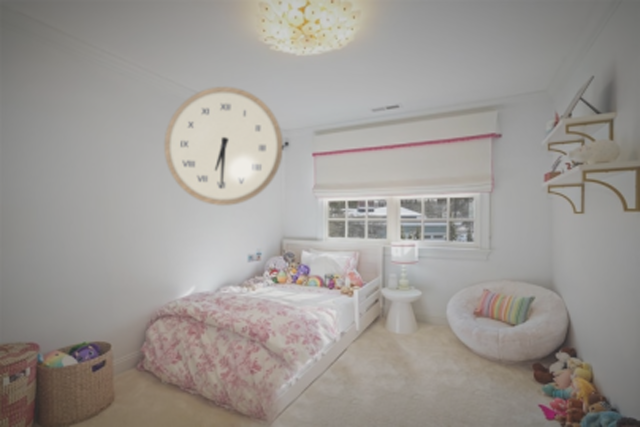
6:30
